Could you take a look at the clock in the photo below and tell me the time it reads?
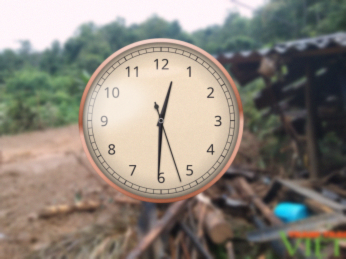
12:30:27
